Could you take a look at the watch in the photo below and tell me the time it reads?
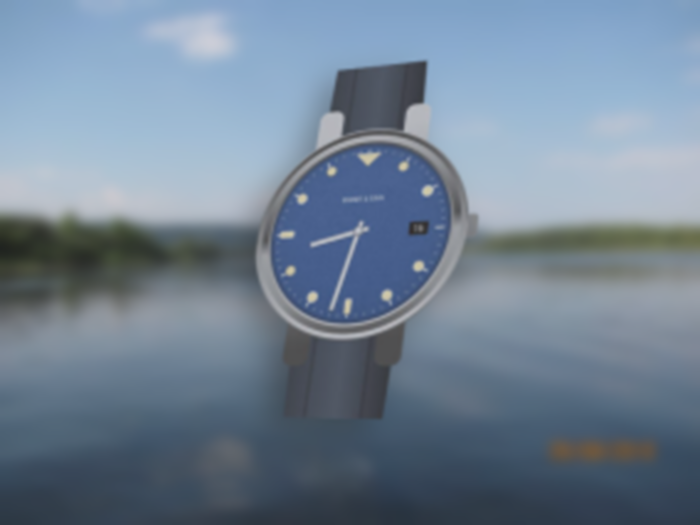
8:32
